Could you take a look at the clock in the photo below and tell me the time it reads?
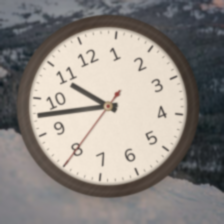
10:47:40
